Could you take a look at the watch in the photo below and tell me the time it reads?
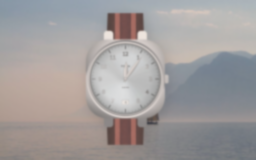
12:06
